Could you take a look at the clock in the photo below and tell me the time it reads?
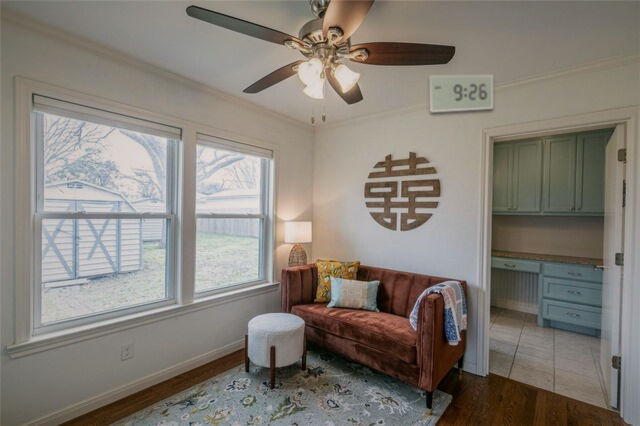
9:26
